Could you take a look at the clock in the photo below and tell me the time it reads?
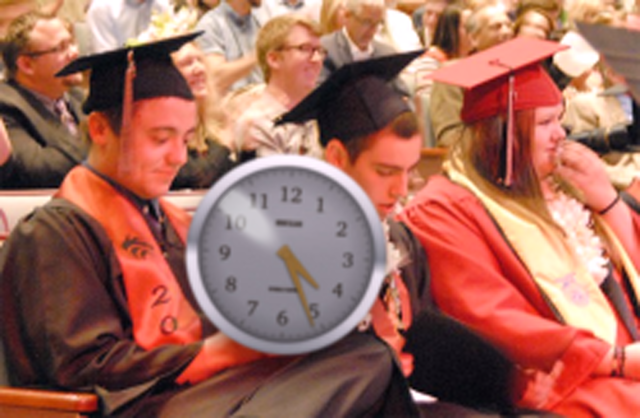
4:26
